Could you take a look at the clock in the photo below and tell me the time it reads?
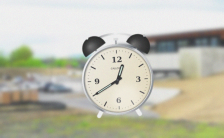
12:40
